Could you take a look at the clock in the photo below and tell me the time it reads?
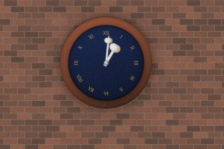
1:01
